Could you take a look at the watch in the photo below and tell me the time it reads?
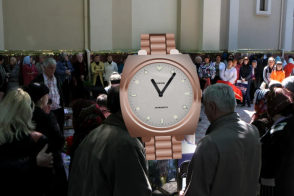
11:06
